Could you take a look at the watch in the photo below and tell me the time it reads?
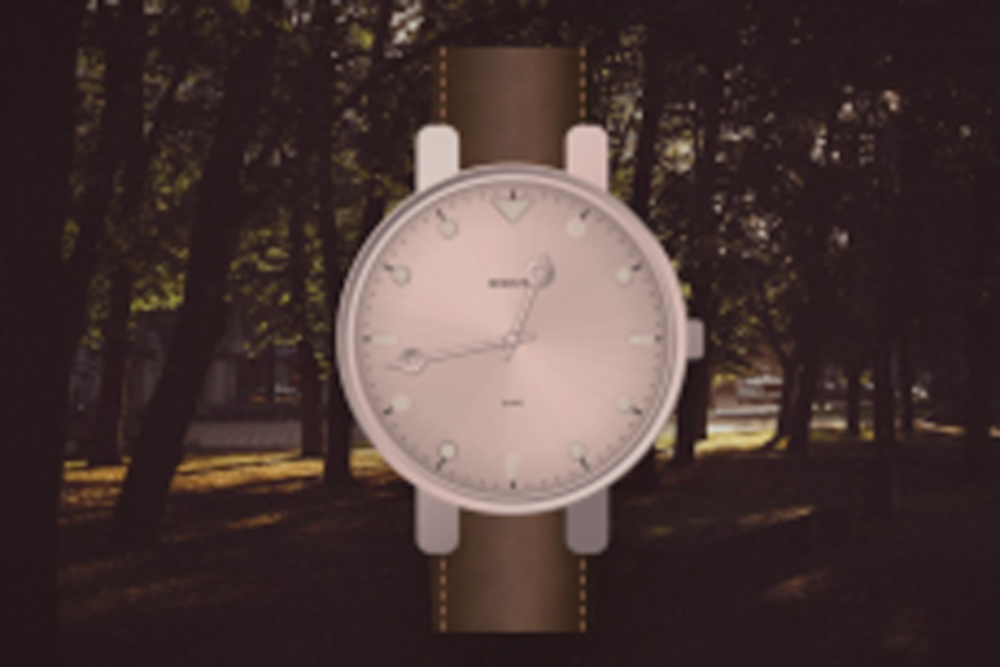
12:43
